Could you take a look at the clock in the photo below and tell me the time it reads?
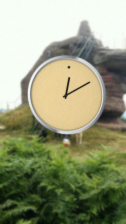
12:09
